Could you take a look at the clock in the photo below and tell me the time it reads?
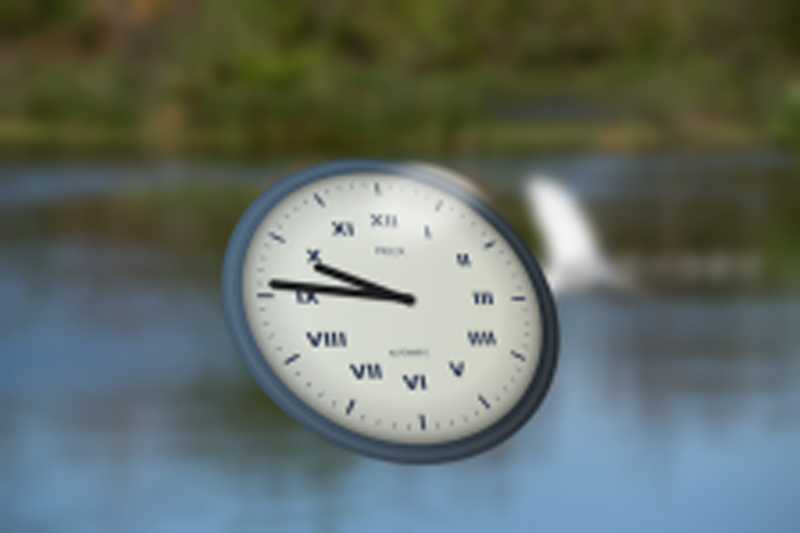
9:46
